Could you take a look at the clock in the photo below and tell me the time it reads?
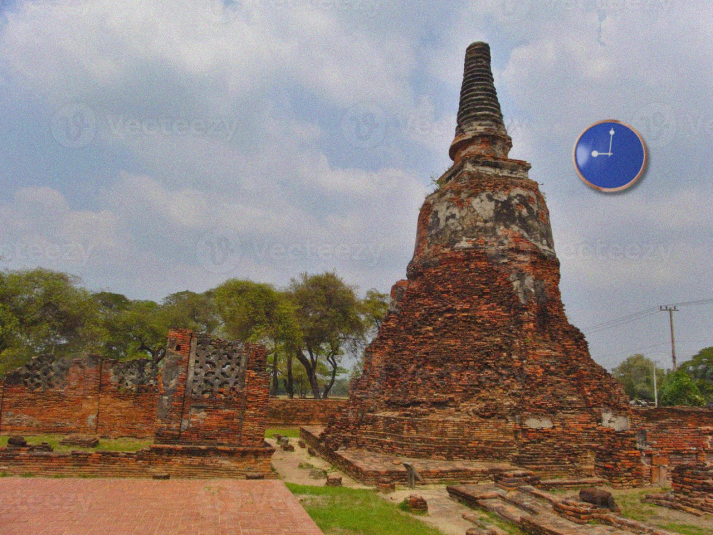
9:01
